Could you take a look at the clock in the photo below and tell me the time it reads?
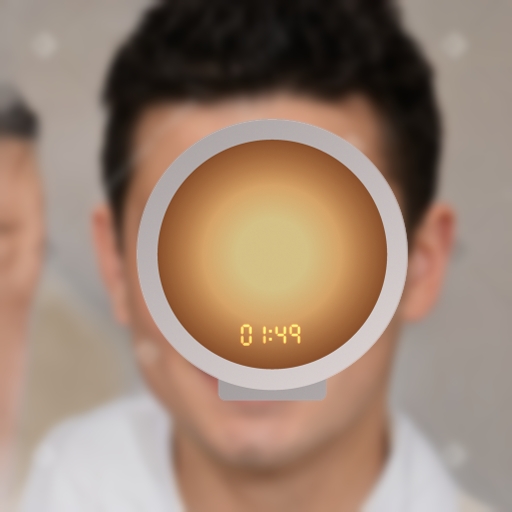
1:49
